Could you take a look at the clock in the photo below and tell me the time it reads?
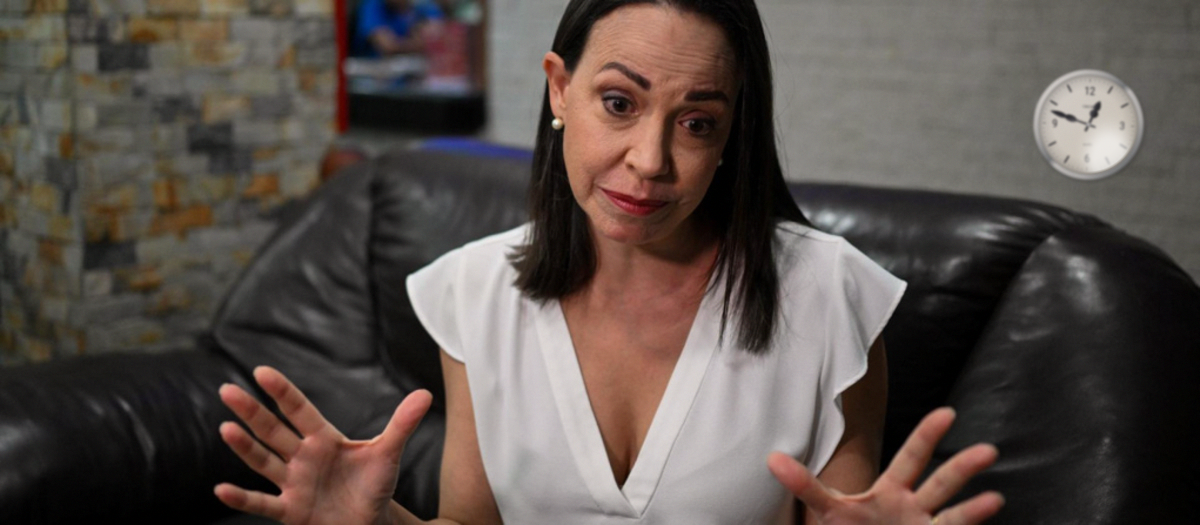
12:48
